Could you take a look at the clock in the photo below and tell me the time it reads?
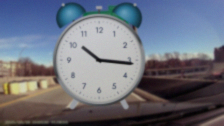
10:16
